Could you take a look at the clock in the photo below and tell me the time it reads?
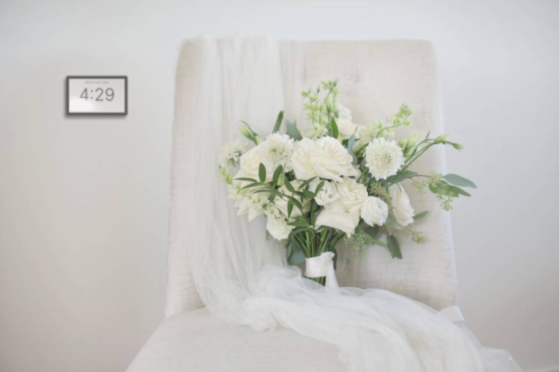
4:29
